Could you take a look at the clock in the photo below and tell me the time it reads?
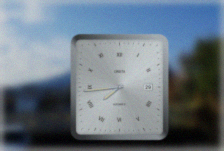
7:44
